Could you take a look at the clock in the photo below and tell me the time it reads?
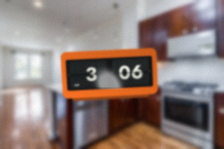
3:06
